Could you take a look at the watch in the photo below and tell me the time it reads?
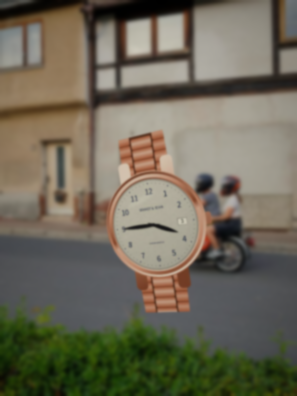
3:45
